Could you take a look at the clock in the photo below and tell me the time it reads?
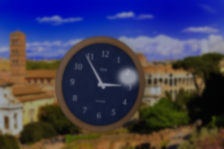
2:54
